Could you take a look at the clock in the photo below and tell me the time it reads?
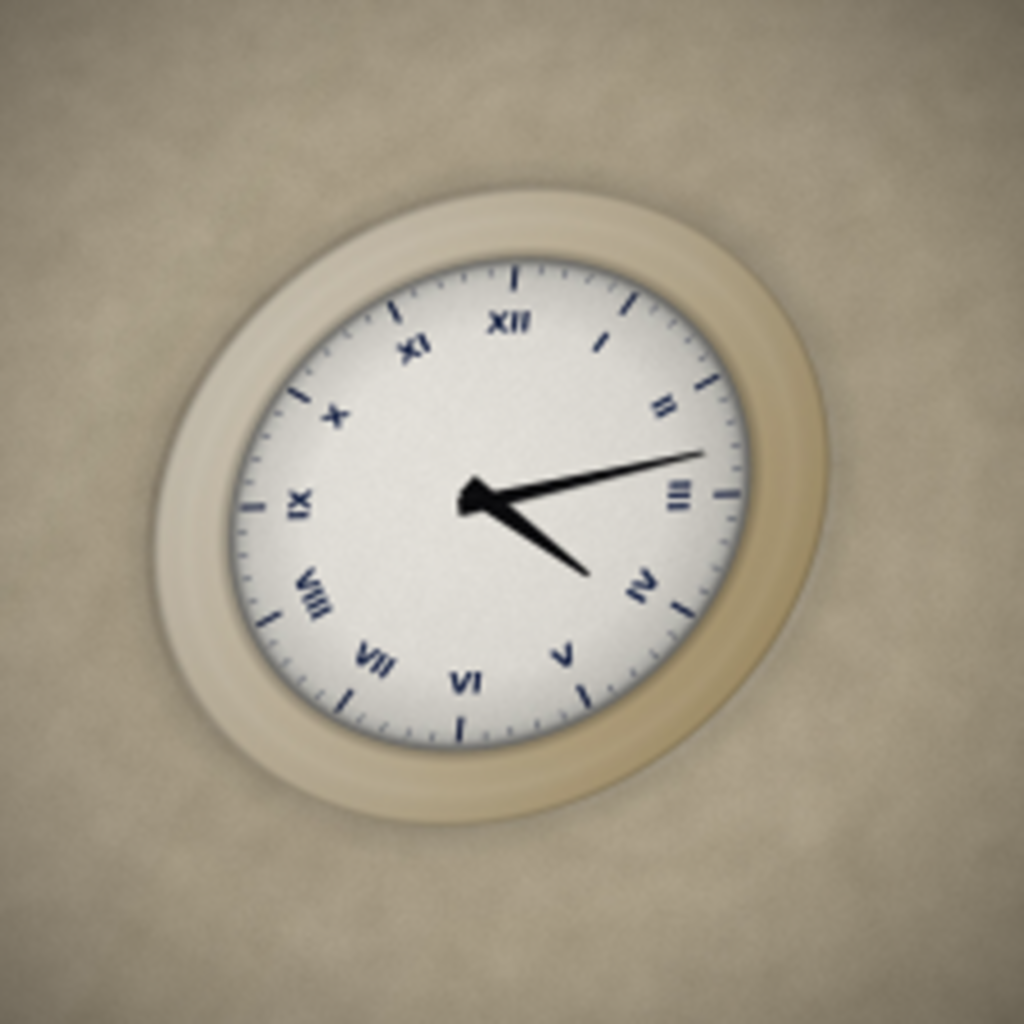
4:13
